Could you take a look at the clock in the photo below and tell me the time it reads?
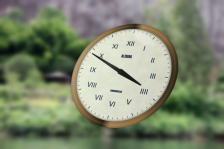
3:49
